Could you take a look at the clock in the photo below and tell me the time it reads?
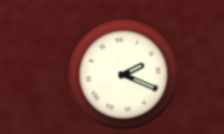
2:20
